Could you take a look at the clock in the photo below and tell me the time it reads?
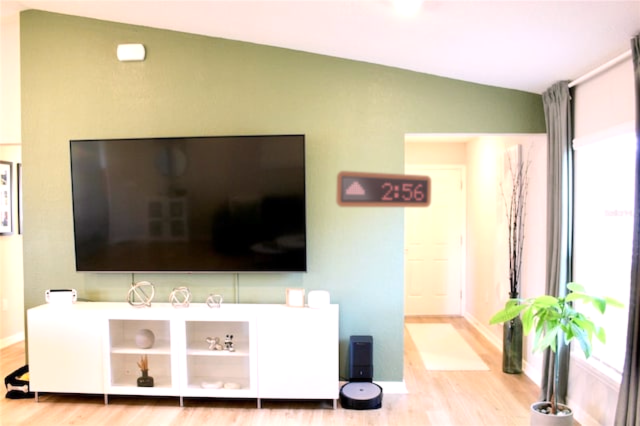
2:56
